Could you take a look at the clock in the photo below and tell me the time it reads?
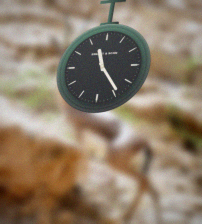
11:24
